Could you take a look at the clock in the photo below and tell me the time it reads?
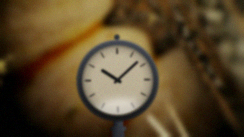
10:08
